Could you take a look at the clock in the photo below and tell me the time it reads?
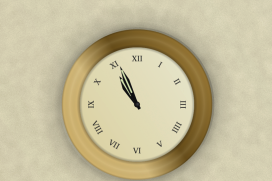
10:56
